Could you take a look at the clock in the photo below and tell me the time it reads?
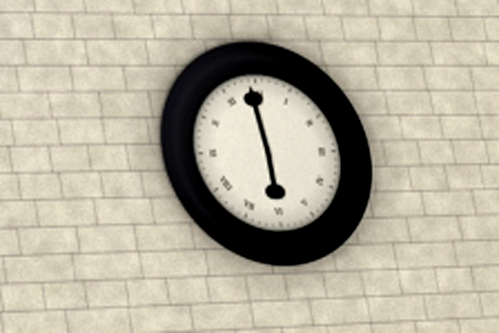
5:59
